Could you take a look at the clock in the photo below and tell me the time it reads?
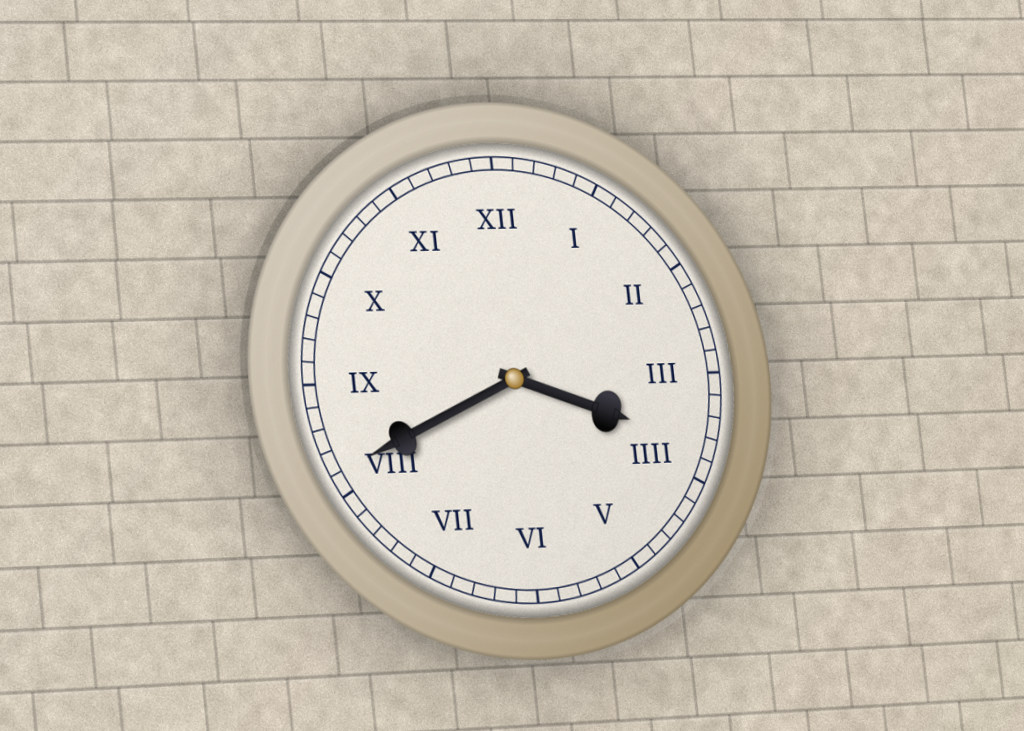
3:41
